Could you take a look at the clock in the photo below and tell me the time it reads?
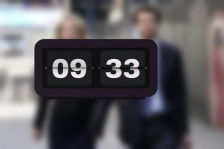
9:33
